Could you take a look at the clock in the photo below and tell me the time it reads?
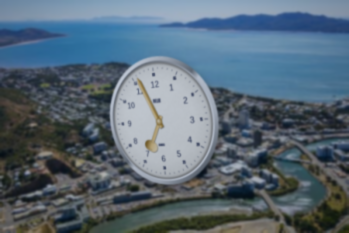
6:56
